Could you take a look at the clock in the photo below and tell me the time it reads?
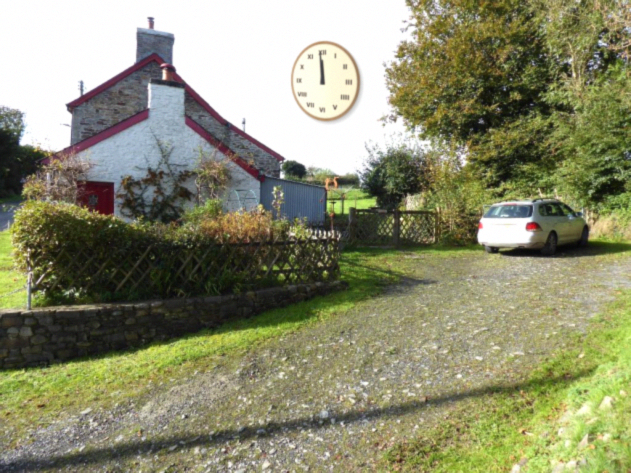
11:59
